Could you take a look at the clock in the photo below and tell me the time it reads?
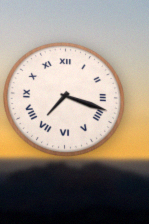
7:18
